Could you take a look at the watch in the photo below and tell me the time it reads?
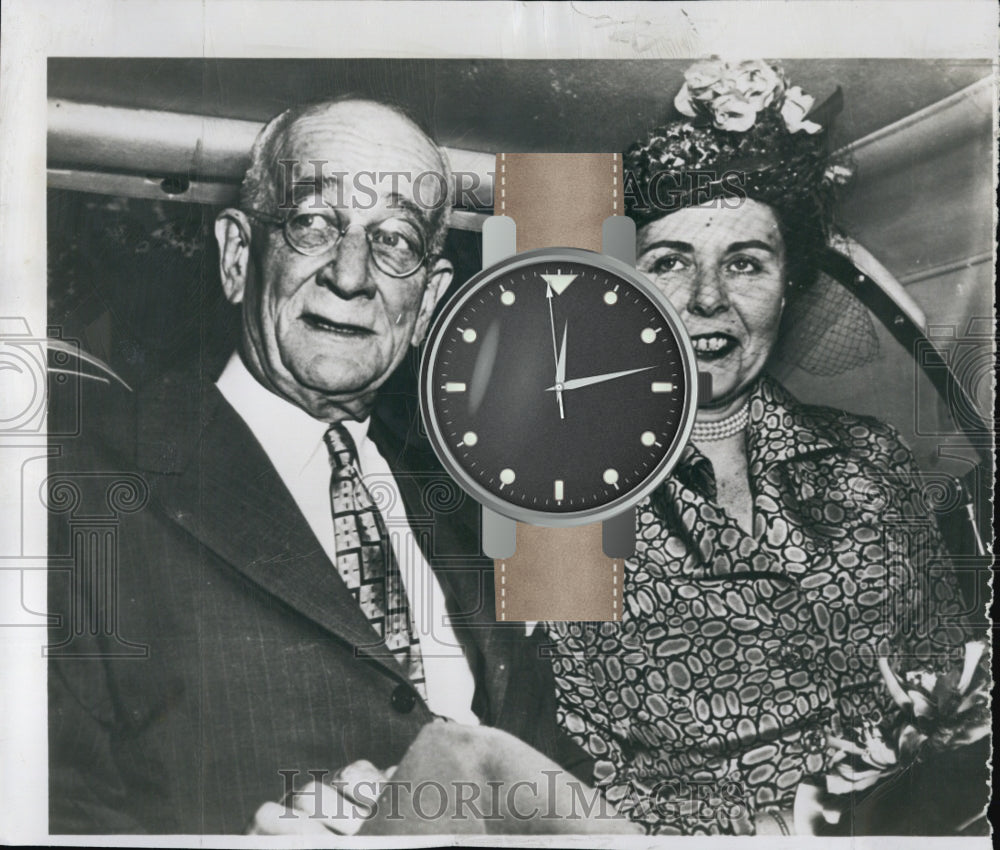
12:12:59
